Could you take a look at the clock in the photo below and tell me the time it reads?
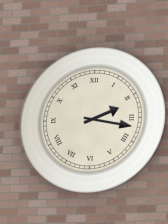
2:17
